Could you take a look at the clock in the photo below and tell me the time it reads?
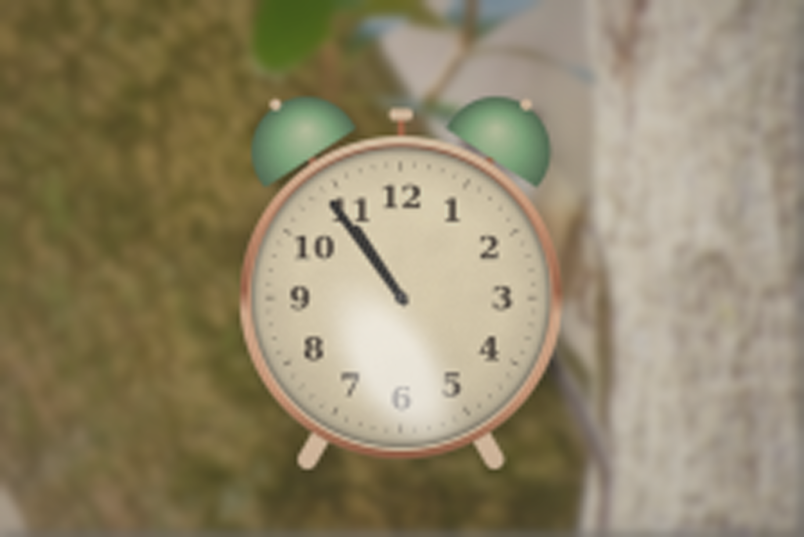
10:54
